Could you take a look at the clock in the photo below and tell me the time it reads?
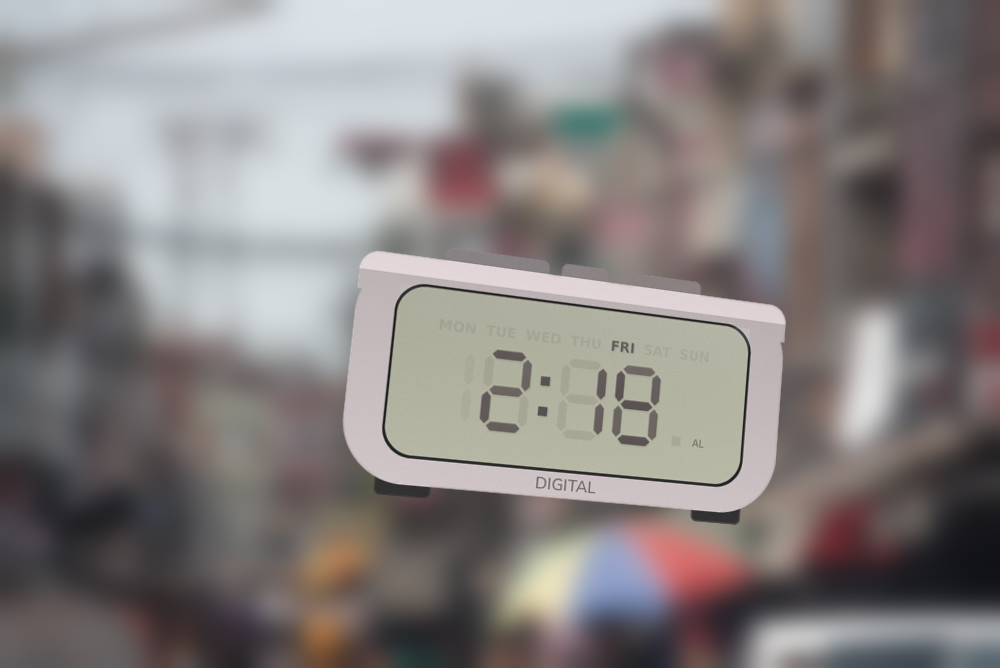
2:18
